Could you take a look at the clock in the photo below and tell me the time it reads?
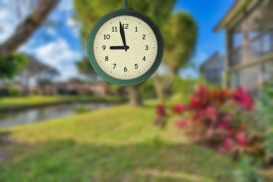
8:58
